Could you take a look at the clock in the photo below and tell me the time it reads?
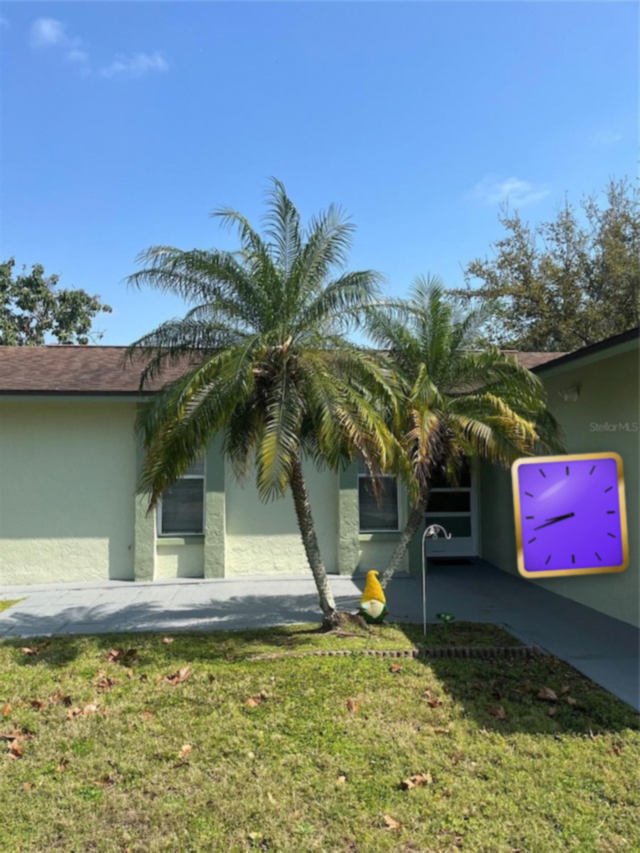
8:42
